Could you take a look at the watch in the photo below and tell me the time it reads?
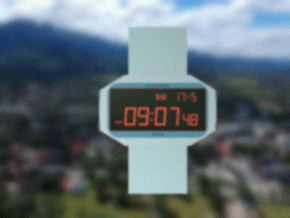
9:07:48
